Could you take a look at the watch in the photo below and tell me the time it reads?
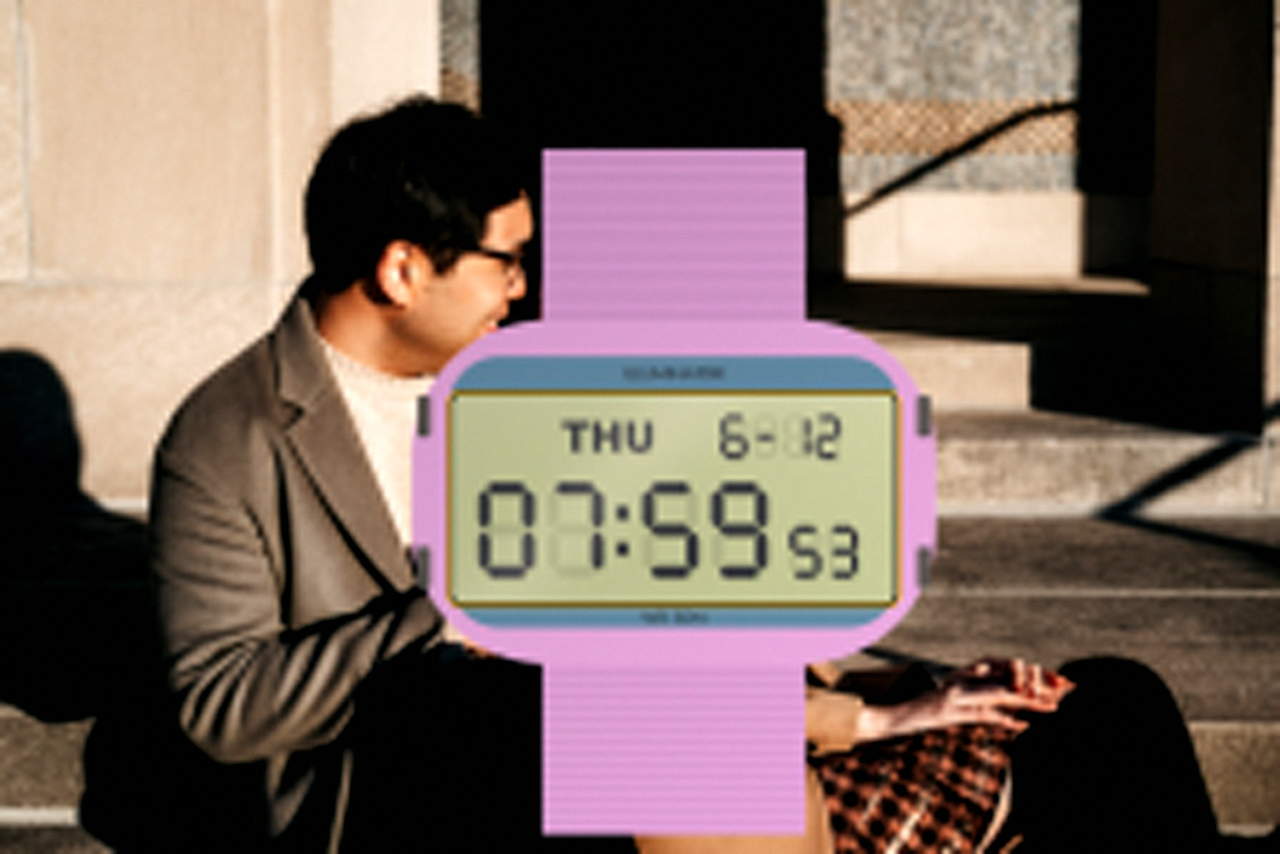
7:59:53
